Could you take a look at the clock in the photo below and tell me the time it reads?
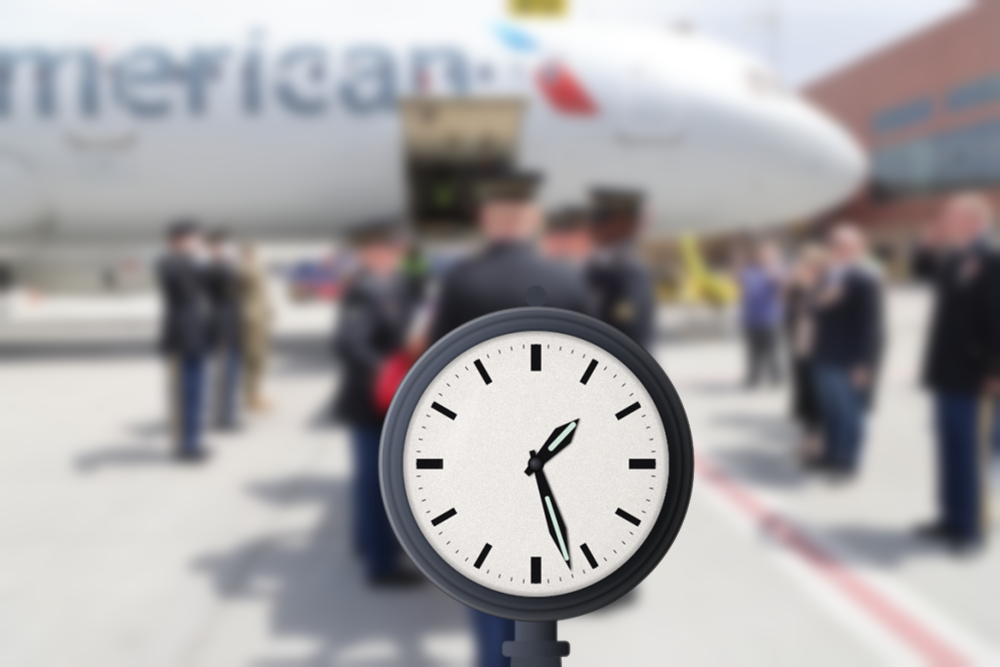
1:27
